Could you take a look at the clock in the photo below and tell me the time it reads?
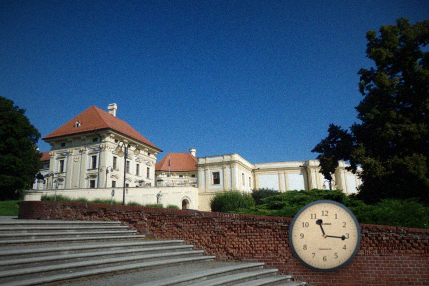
11:16
